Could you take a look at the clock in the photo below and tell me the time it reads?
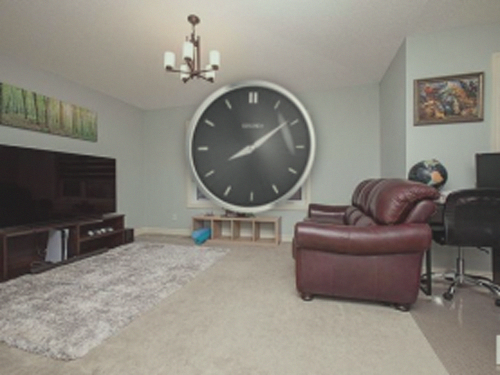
8:09
